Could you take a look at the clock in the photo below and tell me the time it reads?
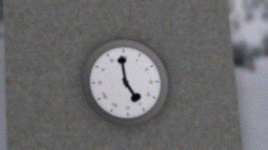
4:59
